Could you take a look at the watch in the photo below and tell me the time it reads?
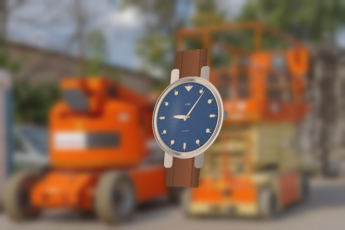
9:06
